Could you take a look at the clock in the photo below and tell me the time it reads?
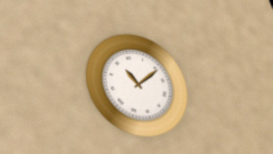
11:11
